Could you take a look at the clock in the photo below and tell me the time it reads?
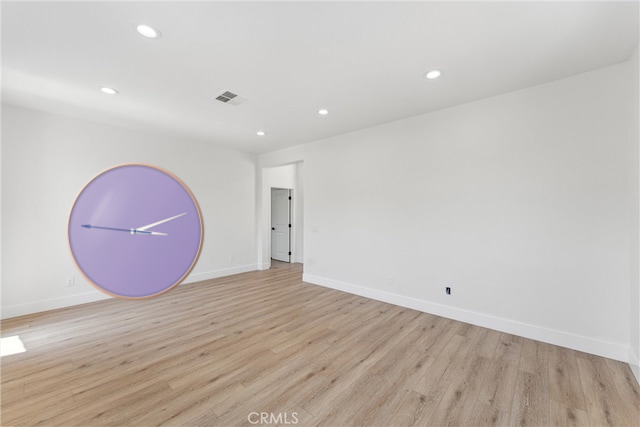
3:11:46
